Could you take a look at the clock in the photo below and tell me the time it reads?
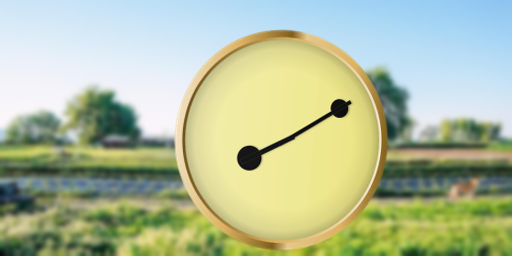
8:10
